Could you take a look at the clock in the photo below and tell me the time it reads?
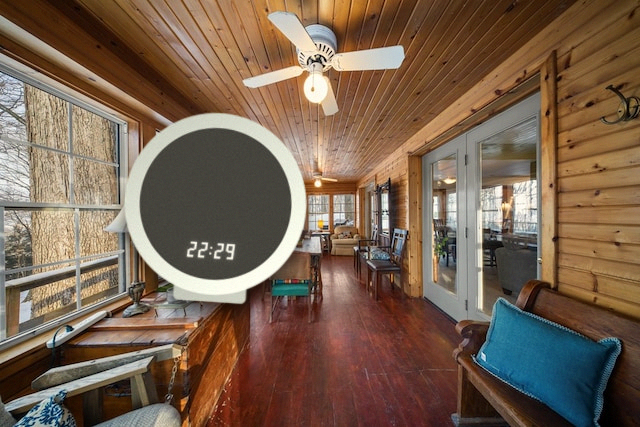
22:29
